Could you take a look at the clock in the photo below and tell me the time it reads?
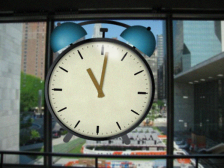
11:01
